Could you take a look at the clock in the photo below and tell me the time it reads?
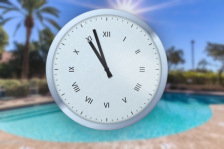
10:57
